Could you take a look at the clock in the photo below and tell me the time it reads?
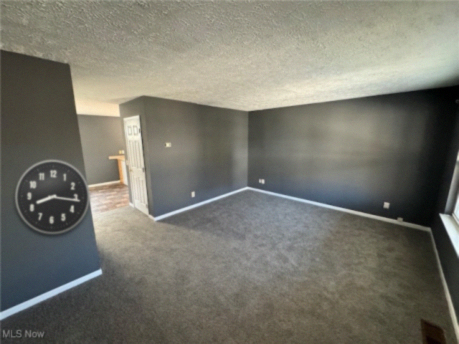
8:16
